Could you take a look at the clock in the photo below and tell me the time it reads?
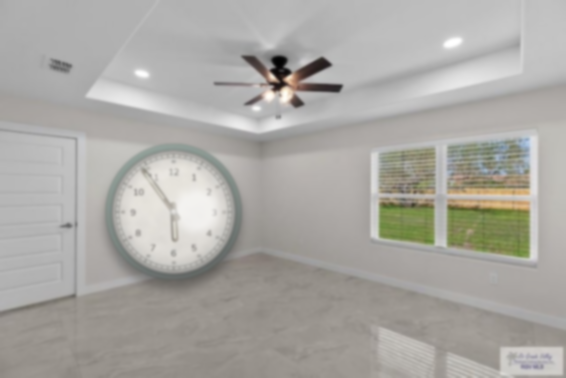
5:54
